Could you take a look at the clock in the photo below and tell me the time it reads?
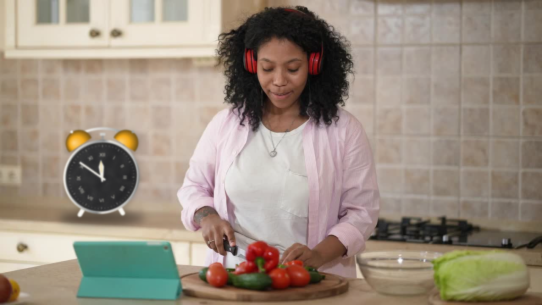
11:51
